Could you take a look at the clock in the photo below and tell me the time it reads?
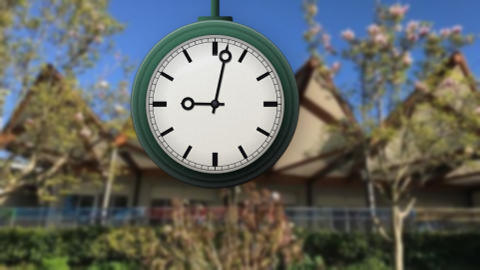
9:02
